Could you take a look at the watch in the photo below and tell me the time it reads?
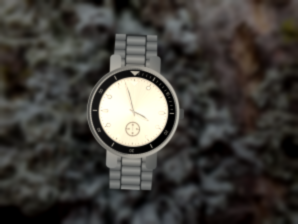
3:57
